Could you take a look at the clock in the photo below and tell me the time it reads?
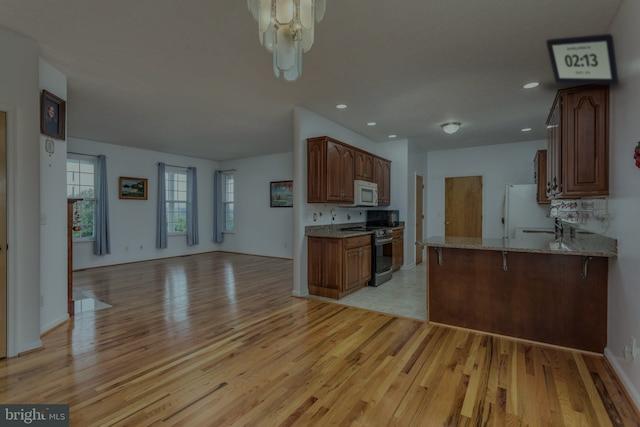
2:13
